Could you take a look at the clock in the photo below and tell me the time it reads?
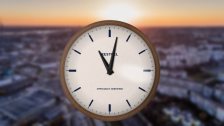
11:02
